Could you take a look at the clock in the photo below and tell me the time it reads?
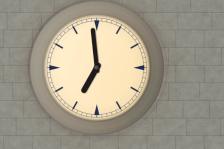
6:59
